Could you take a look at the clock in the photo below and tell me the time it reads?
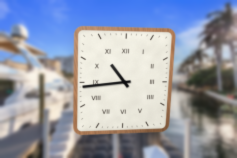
10:44
